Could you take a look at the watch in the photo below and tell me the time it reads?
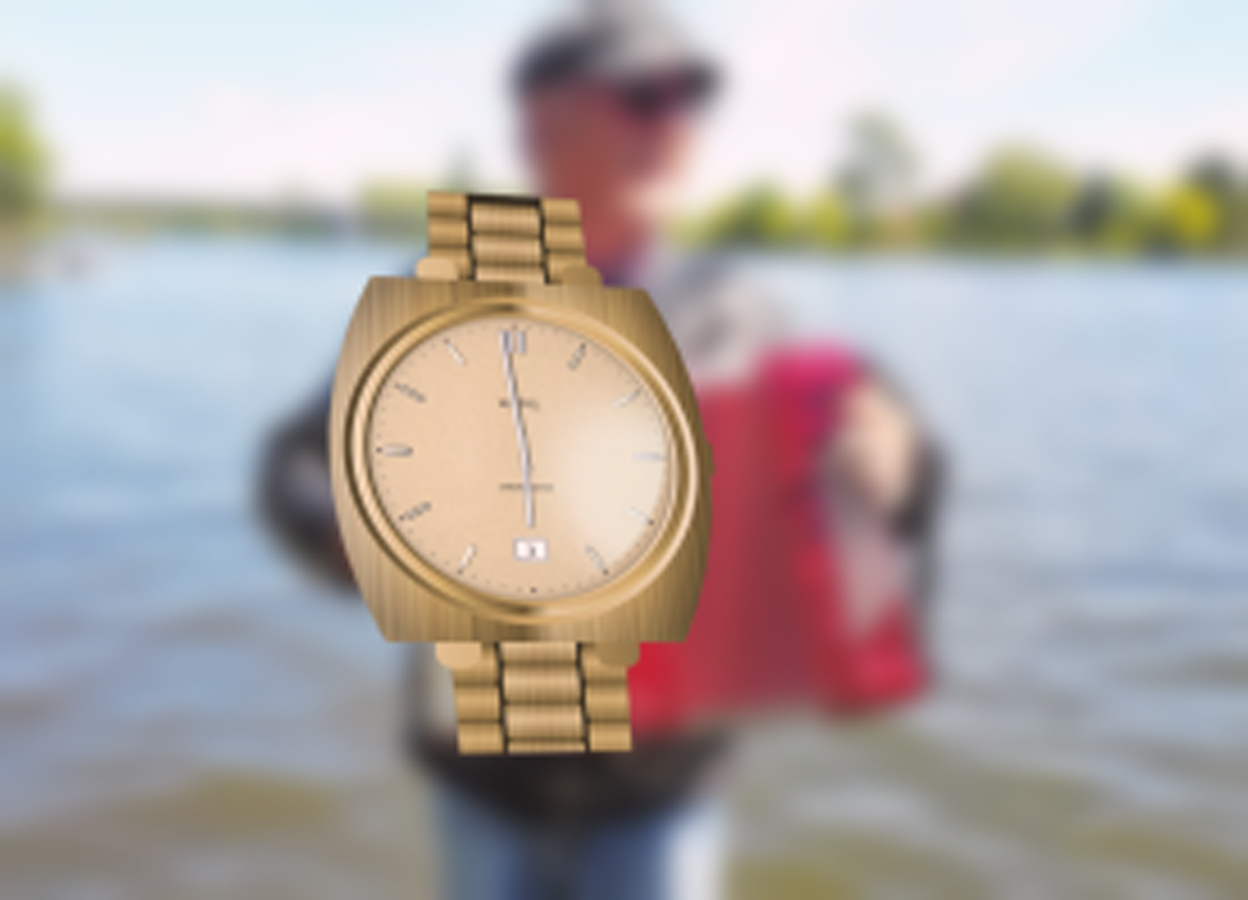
5:59
